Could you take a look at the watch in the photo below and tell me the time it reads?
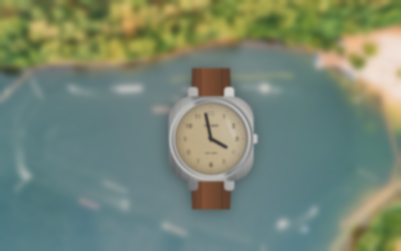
3:58
